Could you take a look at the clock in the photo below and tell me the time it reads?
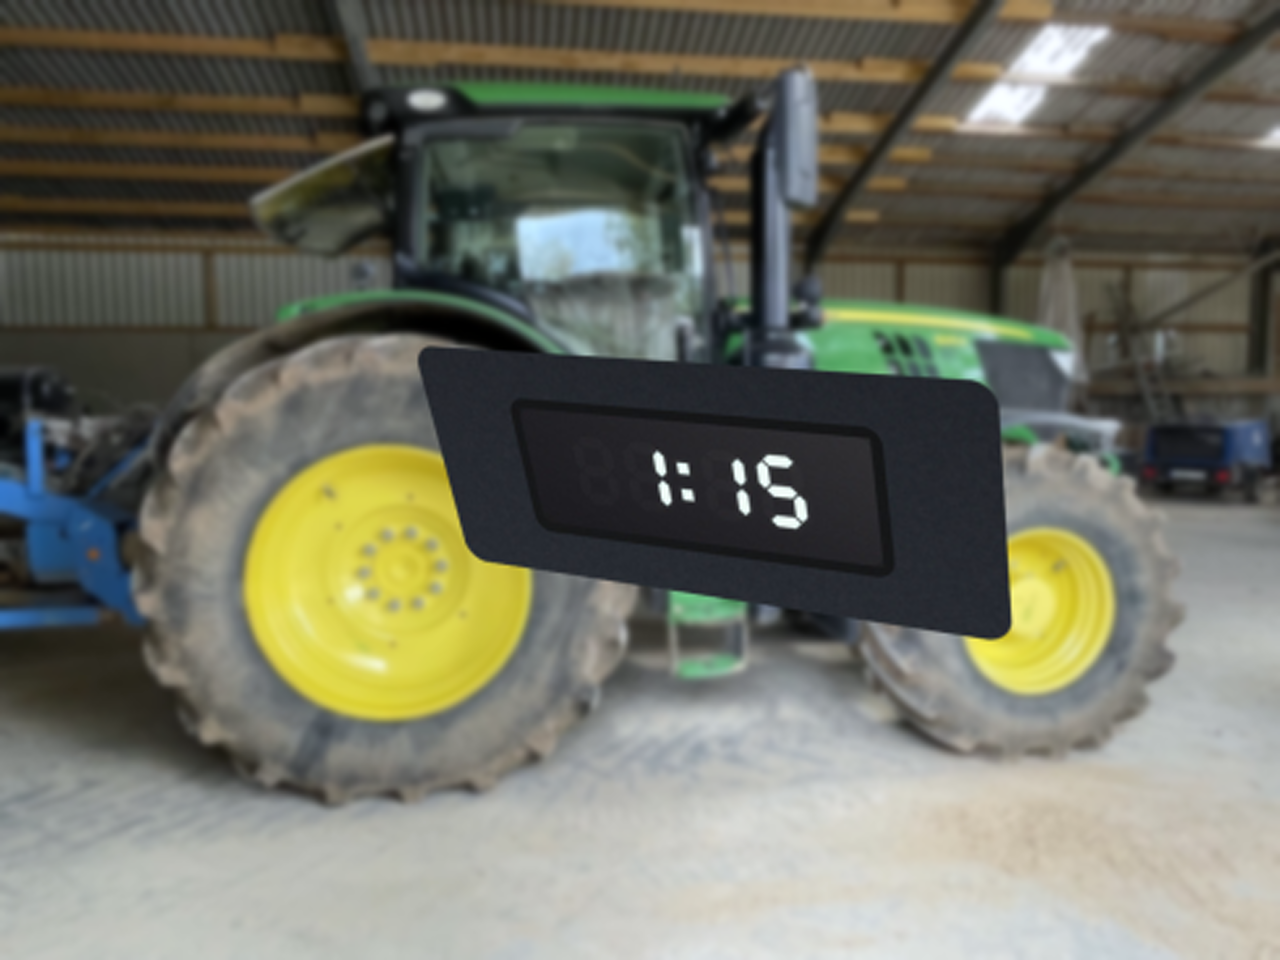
1:15
